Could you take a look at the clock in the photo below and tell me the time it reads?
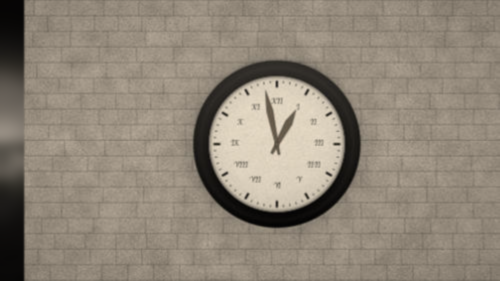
12:58
